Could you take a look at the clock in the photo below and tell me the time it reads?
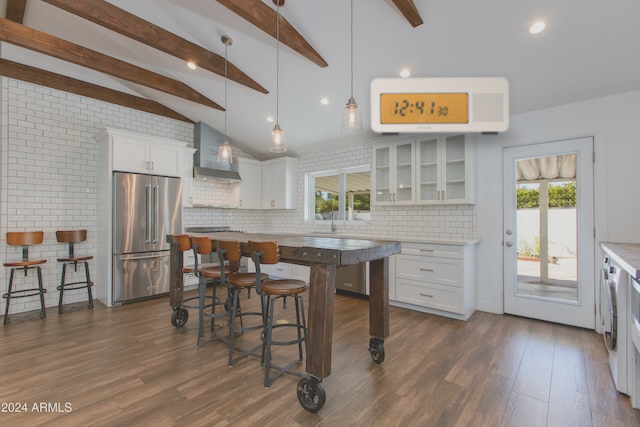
12:41
